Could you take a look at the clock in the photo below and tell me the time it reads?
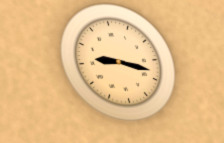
9:18
